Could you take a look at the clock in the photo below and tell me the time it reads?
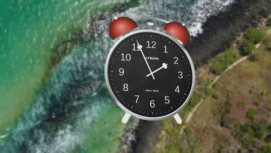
1:56
